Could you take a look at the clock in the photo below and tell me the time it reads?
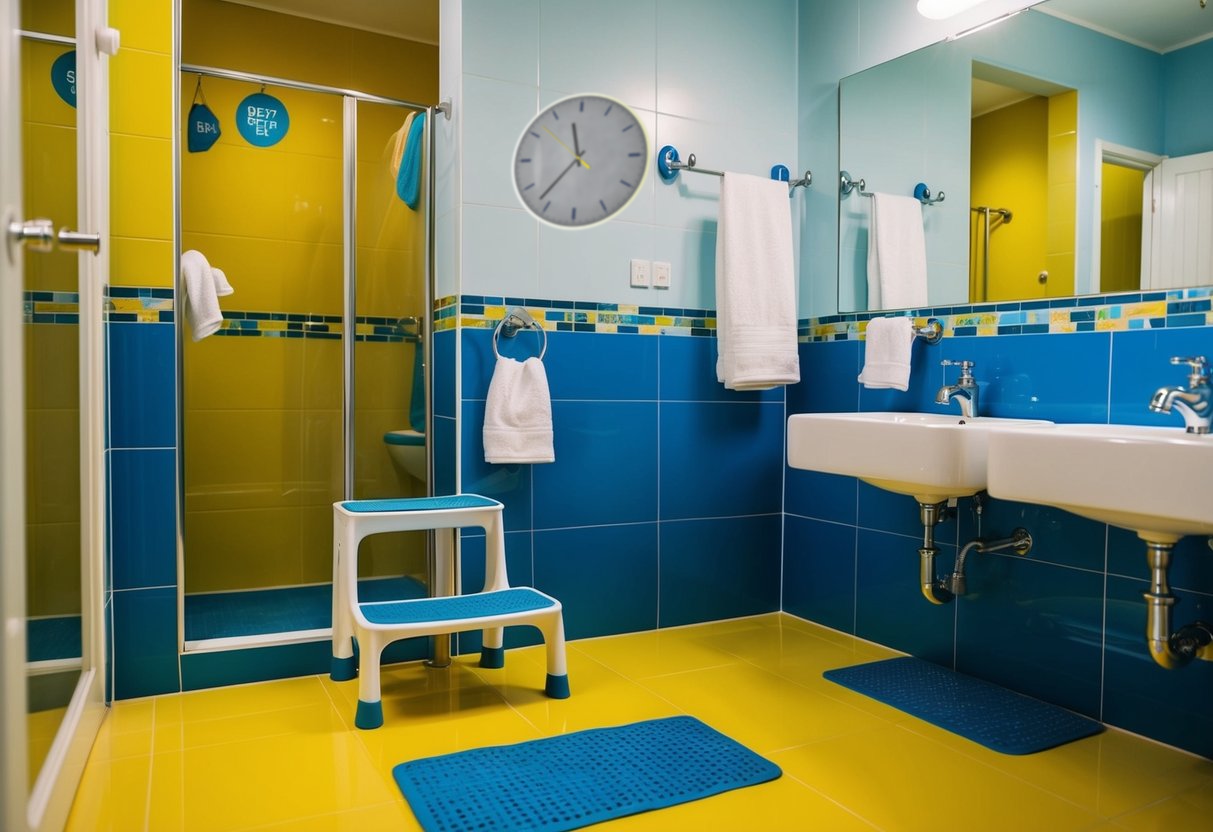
11:36:52
